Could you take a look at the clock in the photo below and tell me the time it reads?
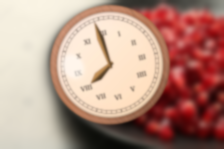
7:59
